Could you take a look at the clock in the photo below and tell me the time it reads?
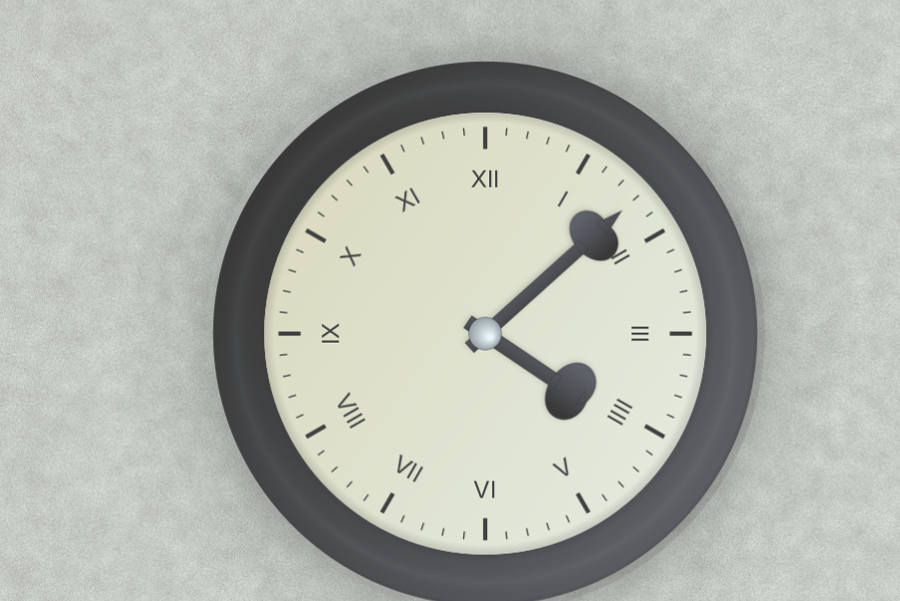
4:08
